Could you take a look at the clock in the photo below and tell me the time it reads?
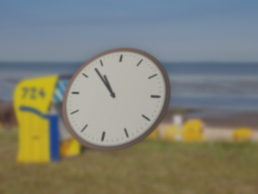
10:53
